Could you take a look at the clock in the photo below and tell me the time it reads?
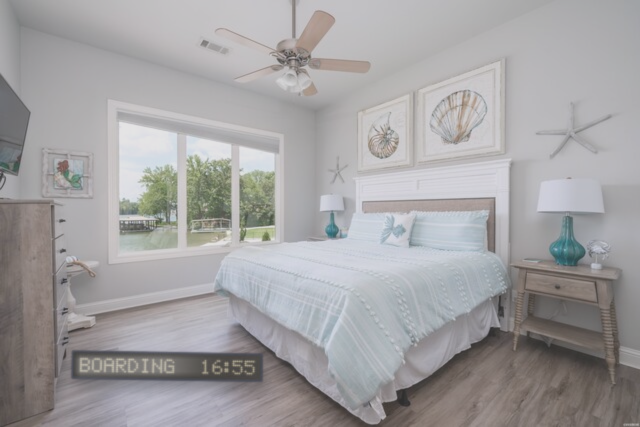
16:55
